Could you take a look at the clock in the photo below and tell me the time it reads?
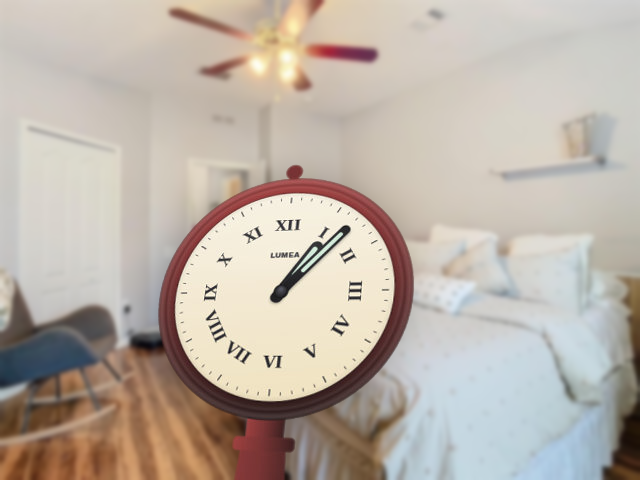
1:07
